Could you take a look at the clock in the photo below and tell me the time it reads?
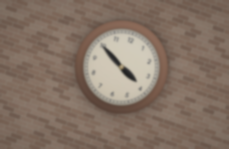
3:50
